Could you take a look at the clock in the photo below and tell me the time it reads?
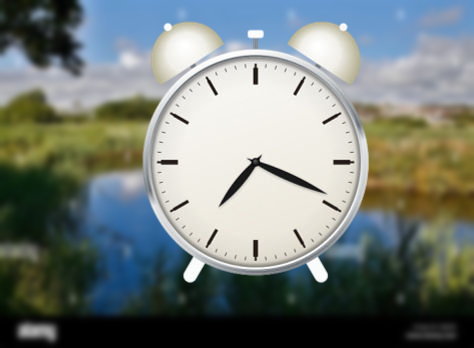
7:19
